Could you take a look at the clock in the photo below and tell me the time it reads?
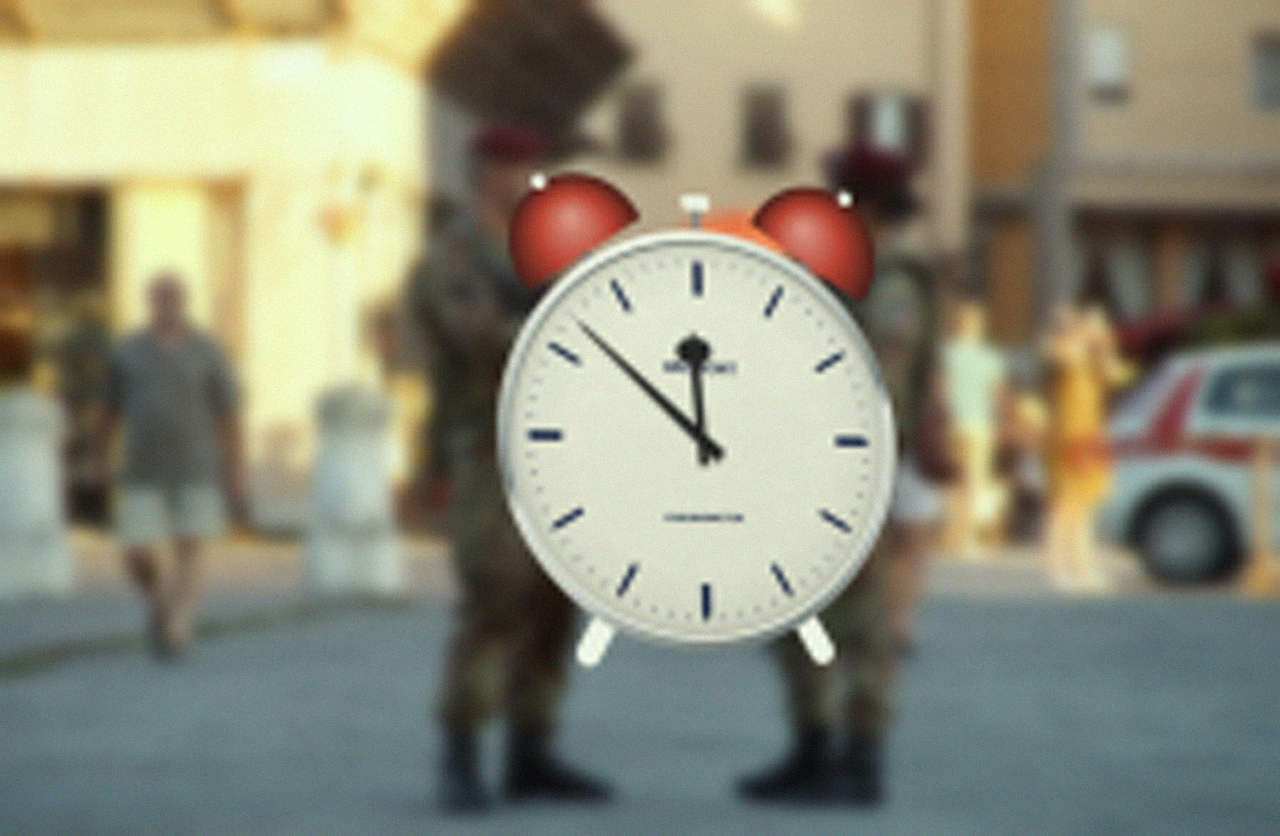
11:52
